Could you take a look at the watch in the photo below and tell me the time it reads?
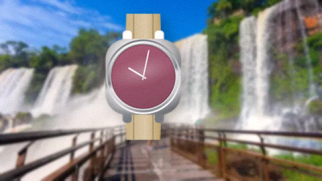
10:02
